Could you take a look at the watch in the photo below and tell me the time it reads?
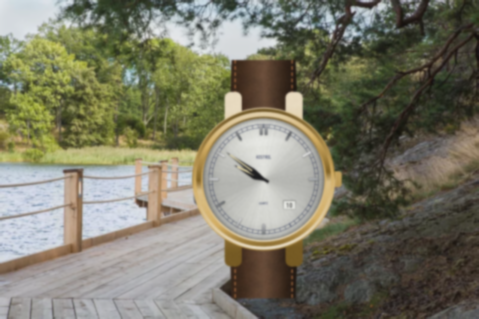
9:51
